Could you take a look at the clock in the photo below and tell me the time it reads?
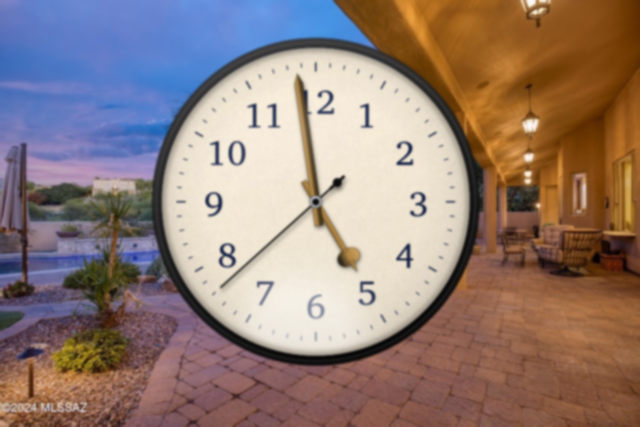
4:58:38
